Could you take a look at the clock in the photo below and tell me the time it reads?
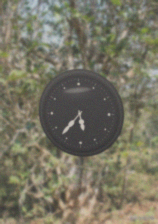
5:37
